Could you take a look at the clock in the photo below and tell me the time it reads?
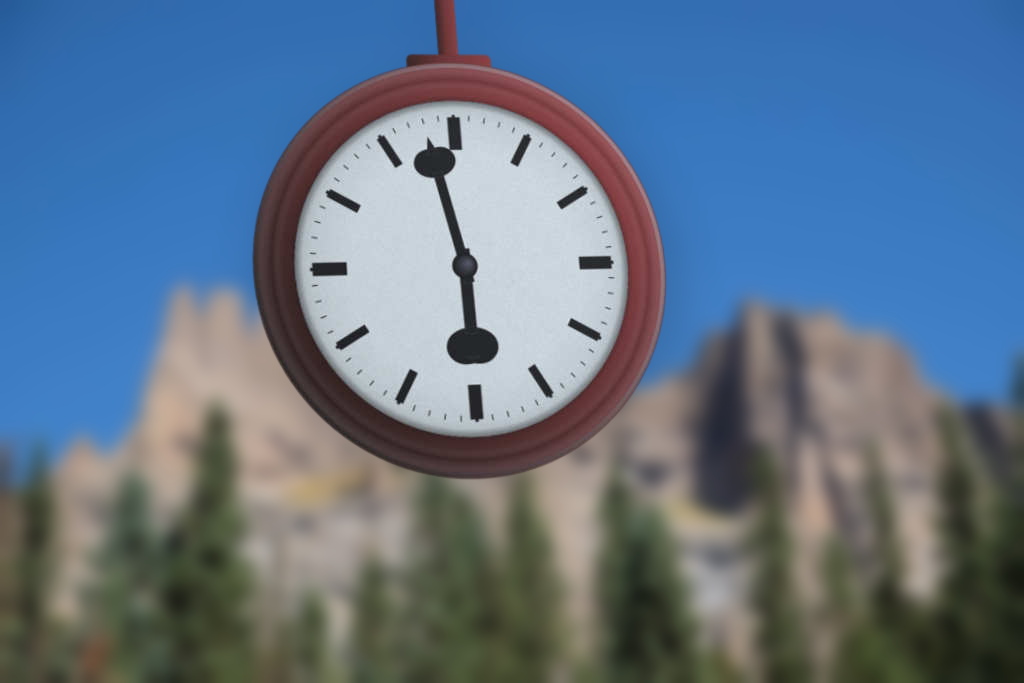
5:58
